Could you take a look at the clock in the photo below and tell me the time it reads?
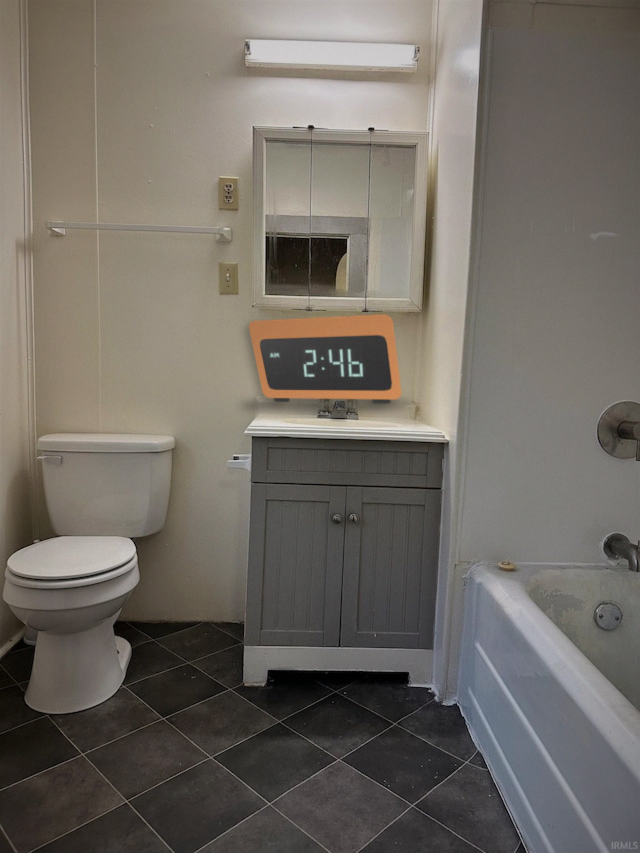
2:46
